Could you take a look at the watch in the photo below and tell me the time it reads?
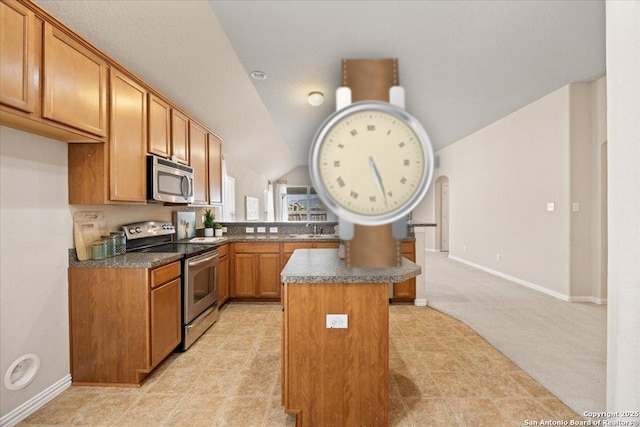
5:27
